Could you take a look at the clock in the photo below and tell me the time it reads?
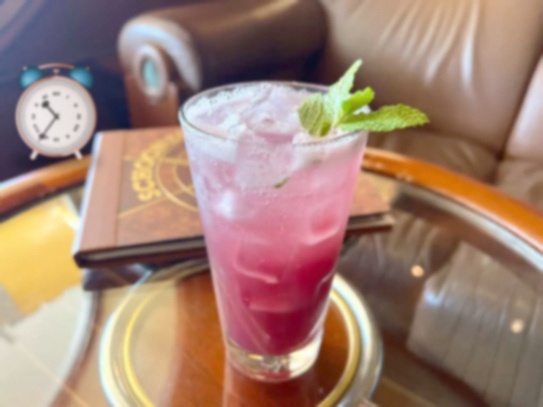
10:36
